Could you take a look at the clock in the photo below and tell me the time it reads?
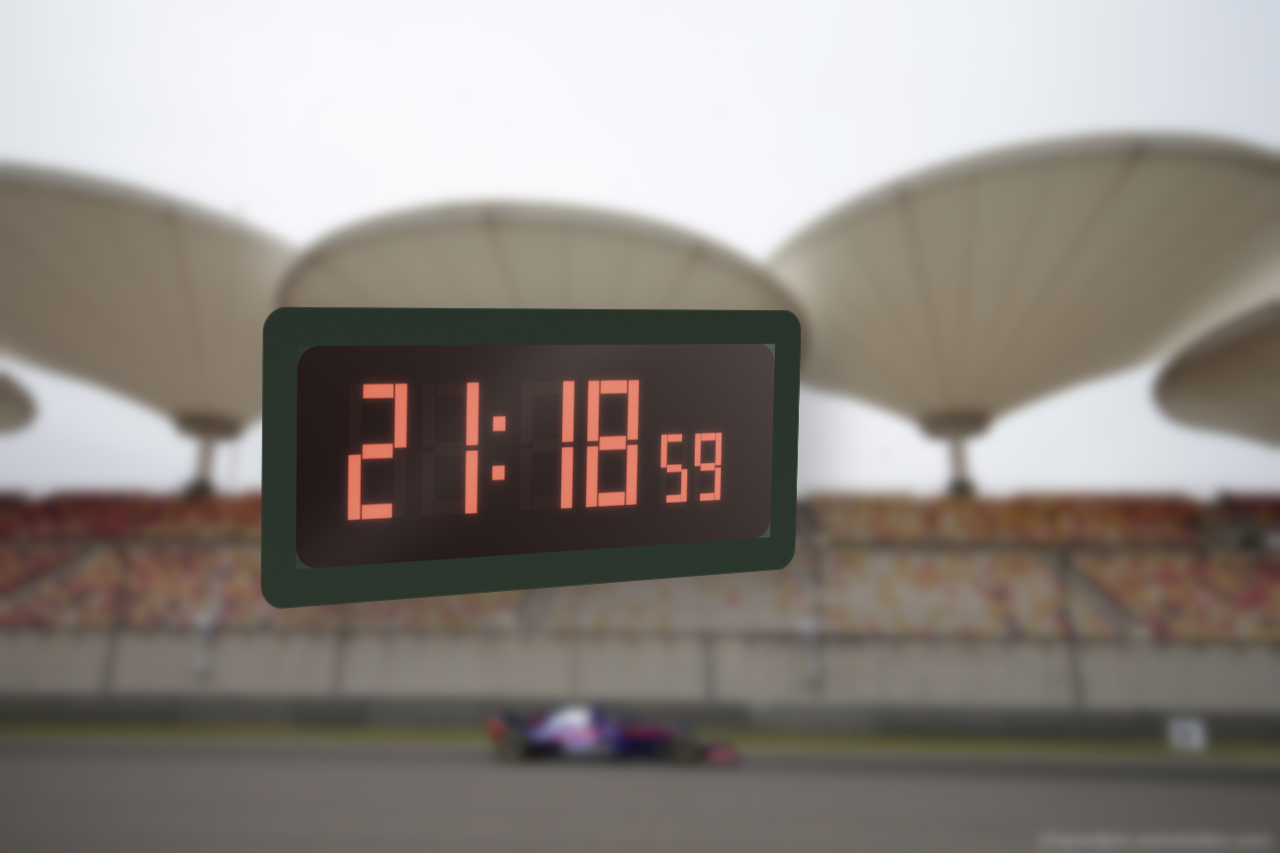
21:18:59
